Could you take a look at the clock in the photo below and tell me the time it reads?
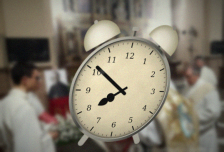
7:51
